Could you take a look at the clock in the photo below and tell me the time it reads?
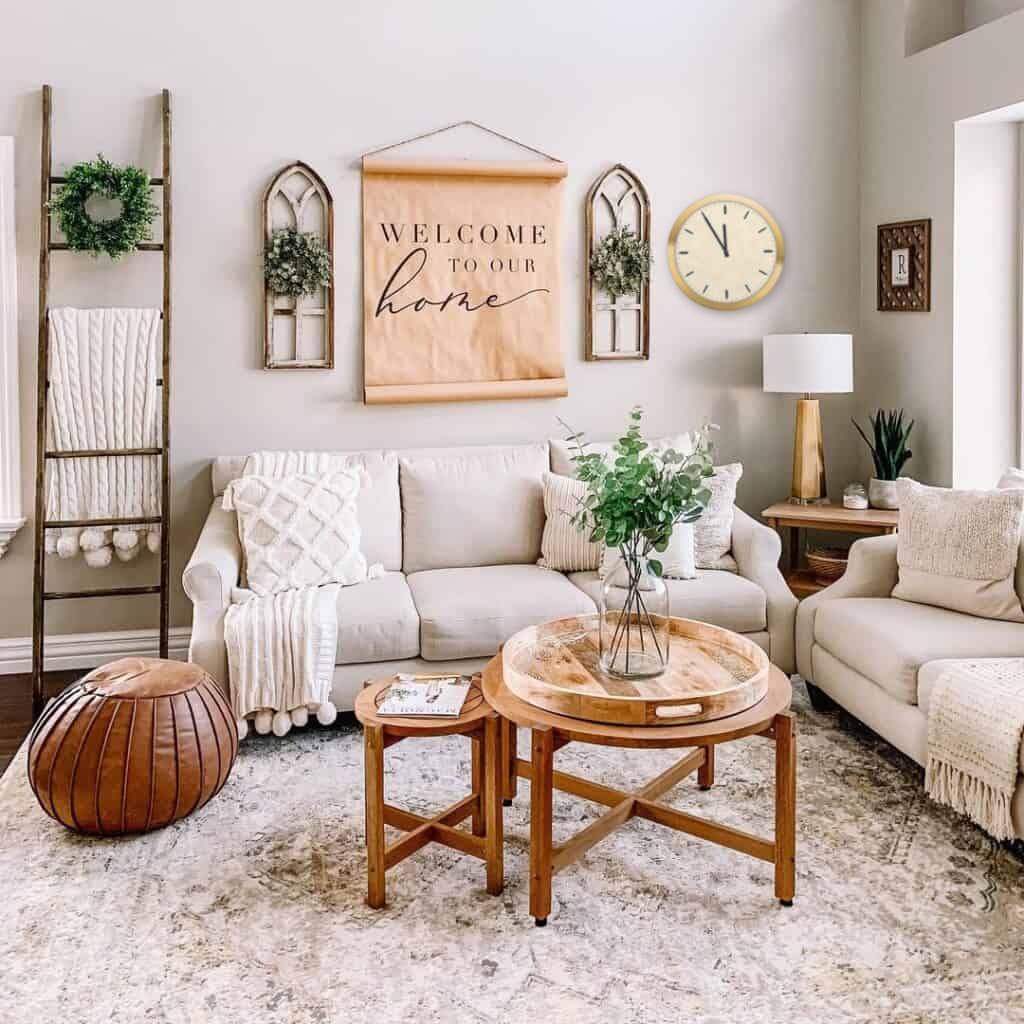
11:55
